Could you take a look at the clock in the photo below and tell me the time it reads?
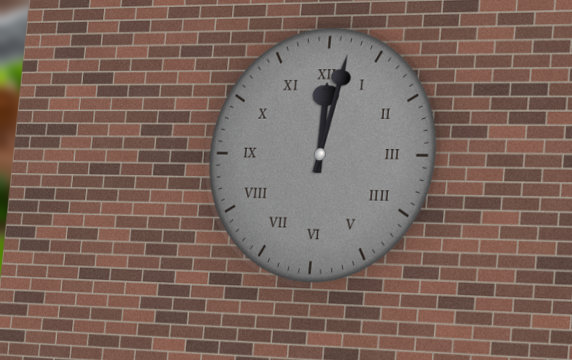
12:02
